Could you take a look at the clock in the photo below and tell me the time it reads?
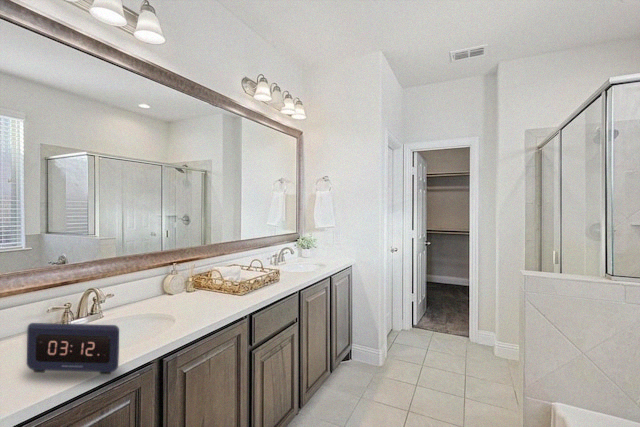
3:12
